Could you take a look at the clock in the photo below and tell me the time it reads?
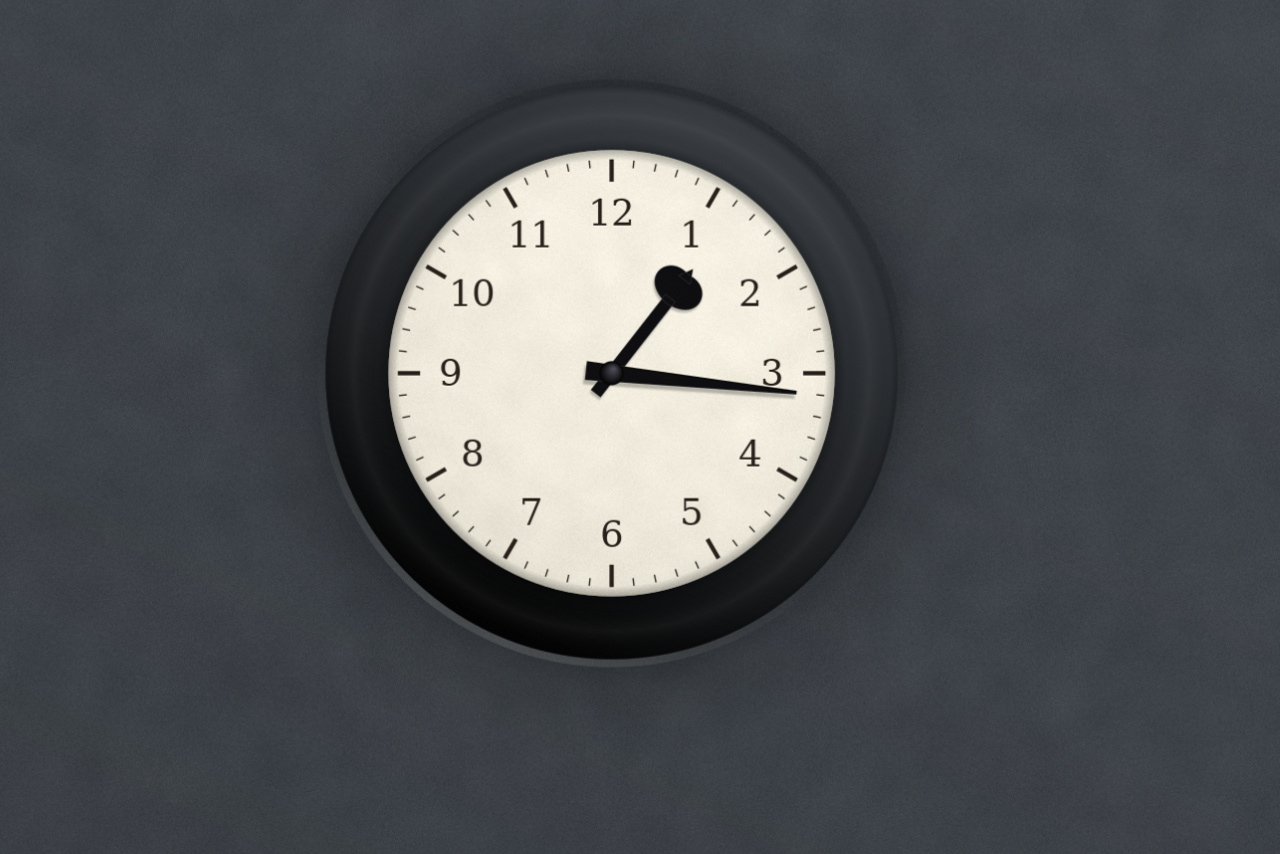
1:16
